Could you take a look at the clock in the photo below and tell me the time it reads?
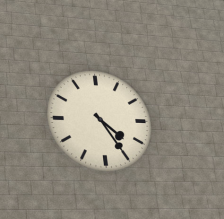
4:25
